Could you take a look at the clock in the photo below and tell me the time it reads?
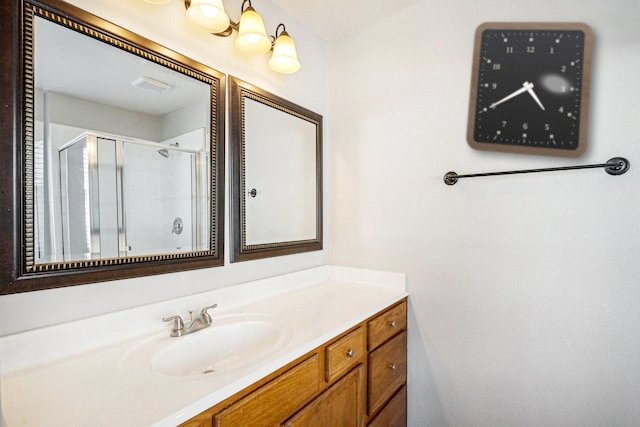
4:40
